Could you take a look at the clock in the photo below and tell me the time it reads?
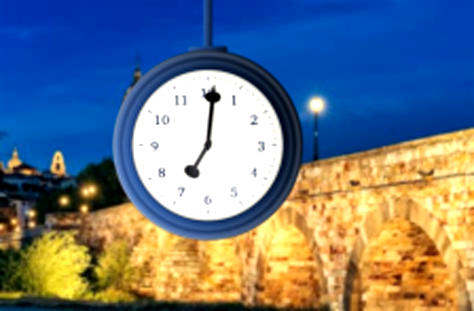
7:01
